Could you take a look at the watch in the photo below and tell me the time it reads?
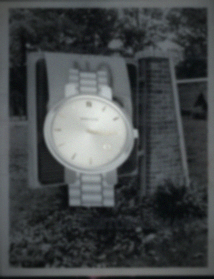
3:15
